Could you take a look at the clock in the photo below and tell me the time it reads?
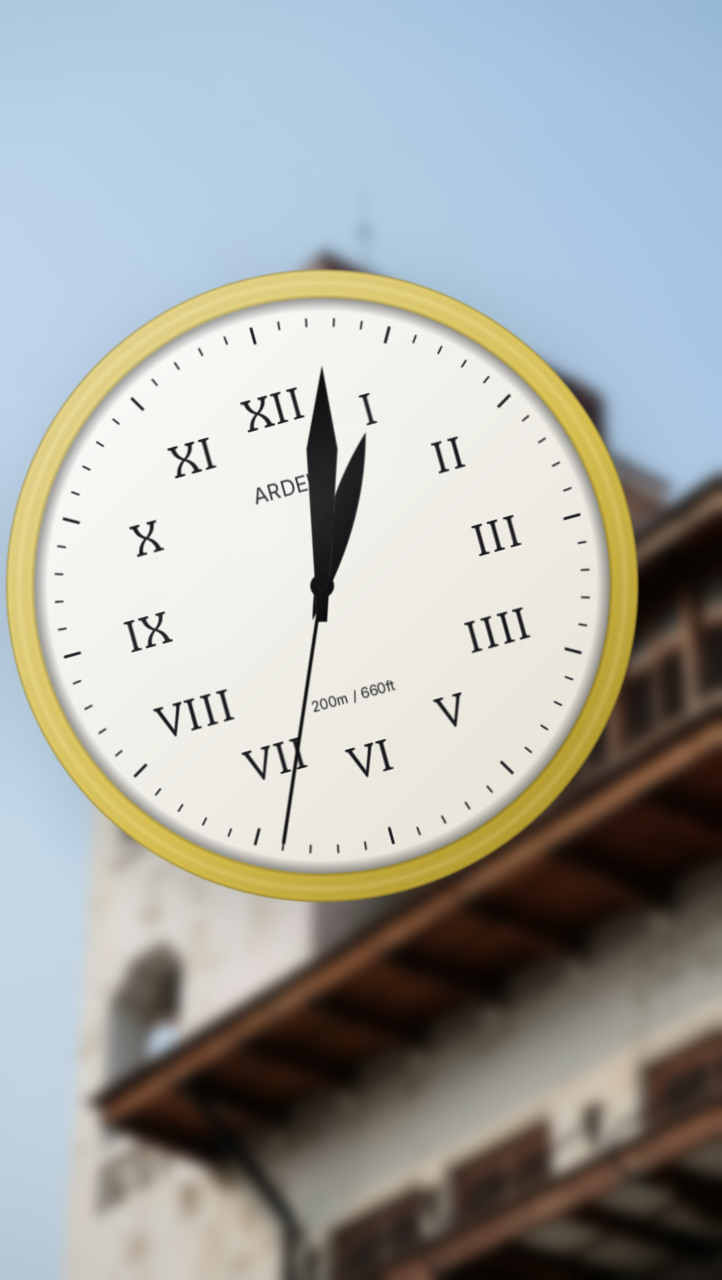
1:02:34
